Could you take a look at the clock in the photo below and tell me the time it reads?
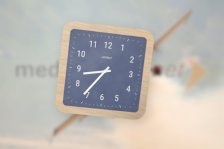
8:36
